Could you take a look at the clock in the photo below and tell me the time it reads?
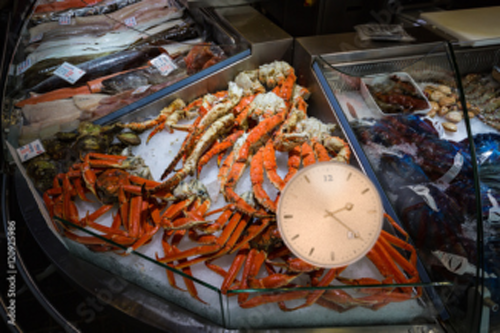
2:22
